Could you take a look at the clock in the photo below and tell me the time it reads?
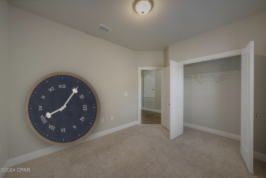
8:06
